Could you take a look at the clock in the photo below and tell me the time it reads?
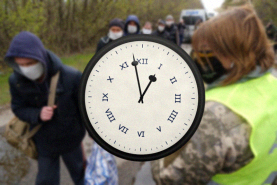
12:58
